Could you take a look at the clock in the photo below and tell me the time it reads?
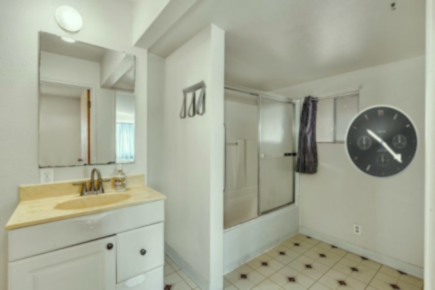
10:23
